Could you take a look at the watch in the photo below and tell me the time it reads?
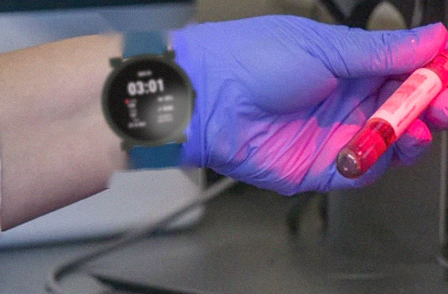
3:01
